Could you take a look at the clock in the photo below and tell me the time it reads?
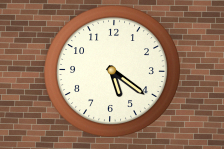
5:21
